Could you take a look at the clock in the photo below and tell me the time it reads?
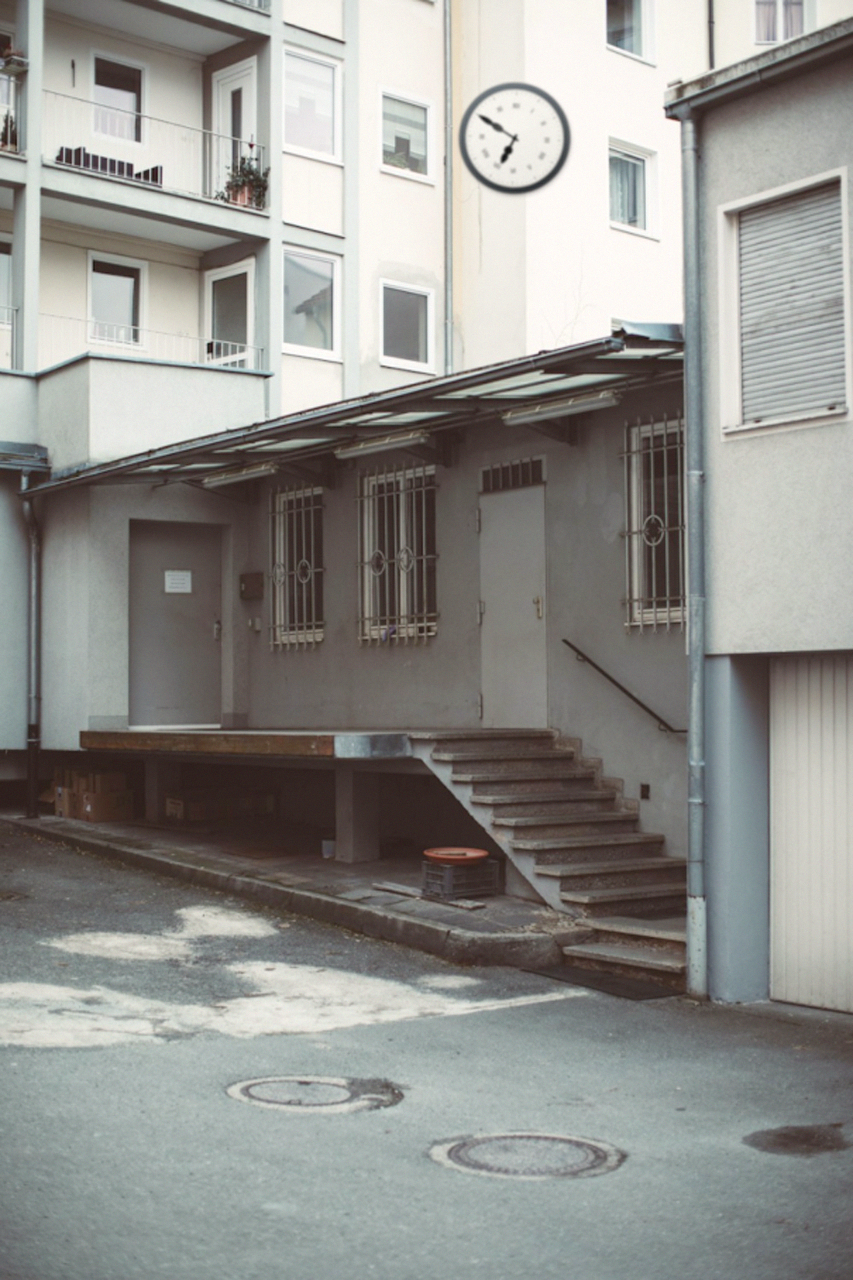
6:50
